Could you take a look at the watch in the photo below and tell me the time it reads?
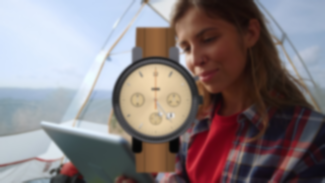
5:24
